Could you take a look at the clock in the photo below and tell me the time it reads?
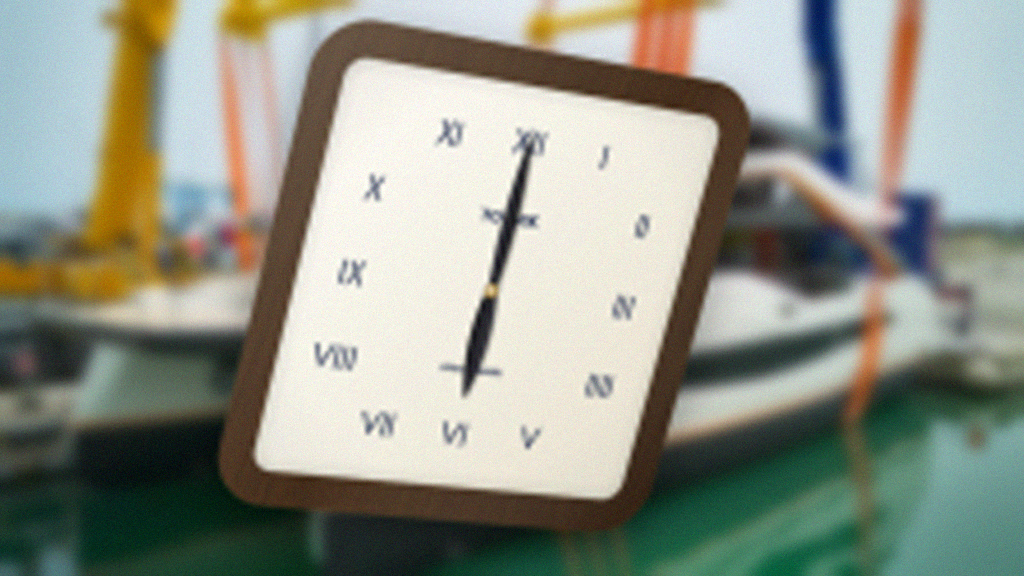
6:00
